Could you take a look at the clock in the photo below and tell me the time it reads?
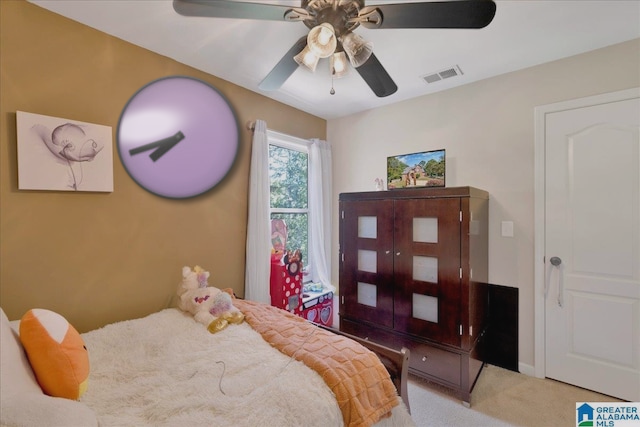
7:42
